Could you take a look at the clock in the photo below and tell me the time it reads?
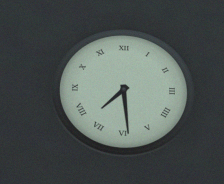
7:29
